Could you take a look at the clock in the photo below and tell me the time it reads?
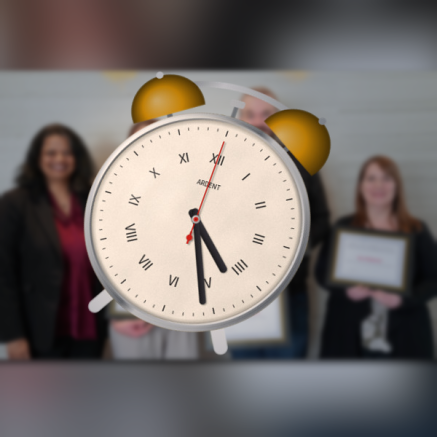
4:26:00
